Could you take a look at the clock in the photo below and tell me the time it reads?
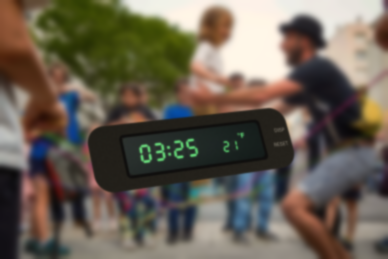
3:25
